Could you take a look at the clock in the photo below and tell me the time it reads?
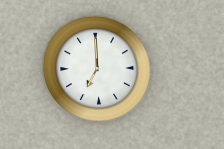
7:00
